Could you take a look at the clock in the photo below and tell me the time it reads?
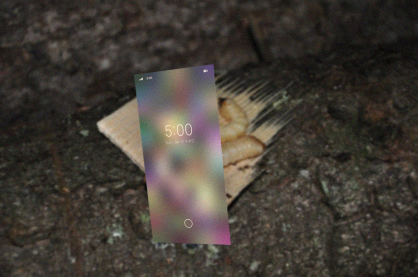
5:00
